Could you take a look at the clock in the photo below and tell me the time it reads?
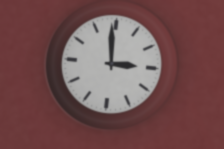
2:59
